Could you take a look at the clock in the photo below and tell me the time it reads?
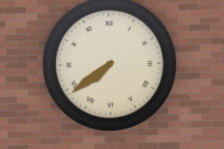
7:39
